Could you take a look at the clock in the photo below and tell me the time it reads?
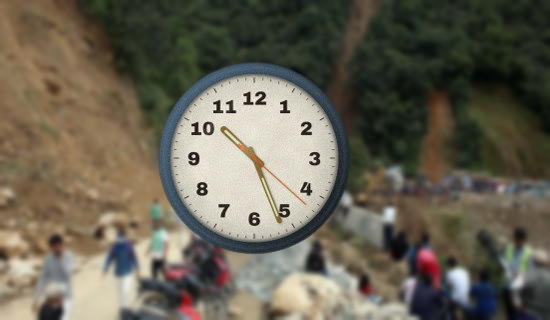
10:26:22
